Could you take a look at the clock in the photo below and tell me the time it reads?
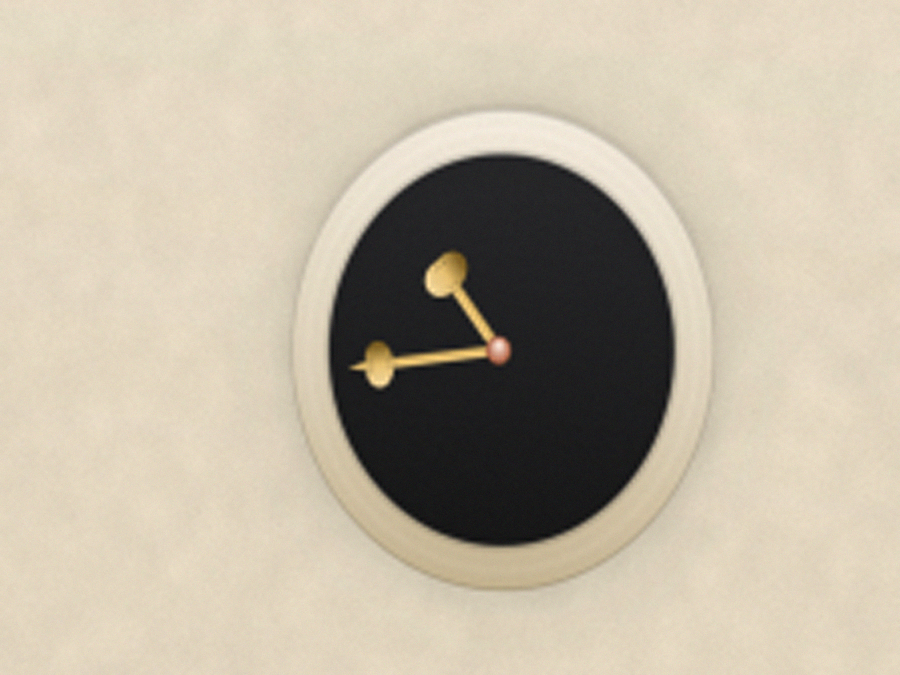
10:44
